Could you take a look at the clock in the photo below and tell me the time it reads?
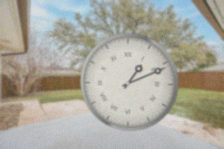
1:11
